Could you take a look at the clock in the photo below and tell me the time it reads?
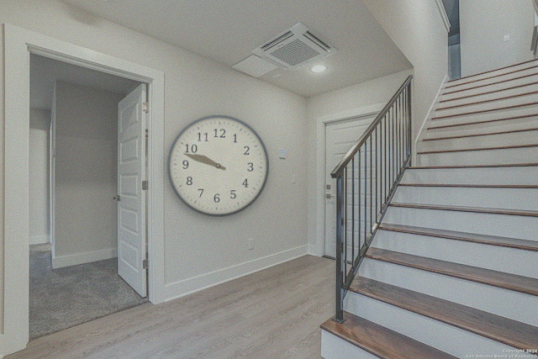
9:48
